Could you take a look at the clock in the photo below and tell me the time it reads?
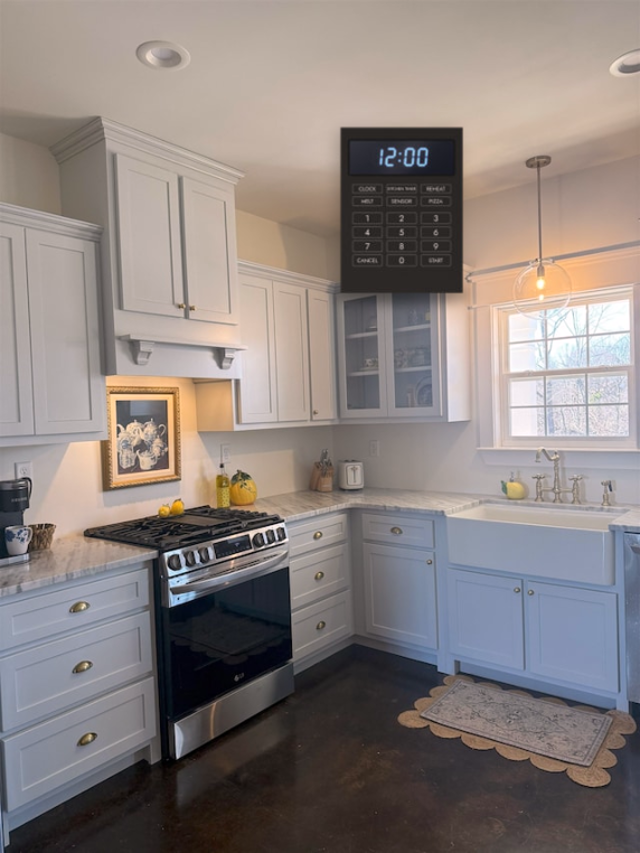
12:00
